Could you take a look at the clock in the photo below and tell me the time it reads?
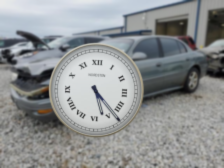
5:23
